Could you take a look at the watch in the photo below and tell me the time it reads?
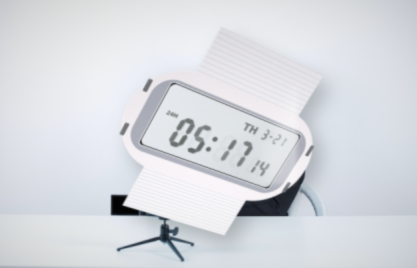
5:17:14
